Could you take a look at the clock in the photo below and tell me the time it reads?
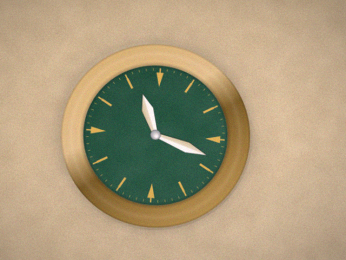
11:18
